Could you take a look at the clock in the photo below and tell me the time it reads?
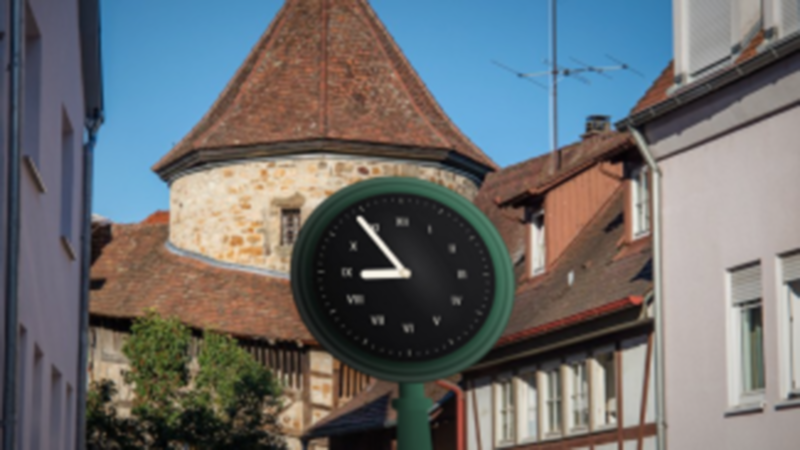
8:54
